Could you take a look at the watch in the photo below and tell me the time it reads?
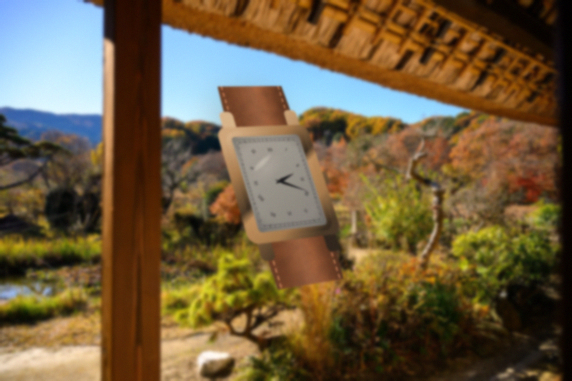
2:19
